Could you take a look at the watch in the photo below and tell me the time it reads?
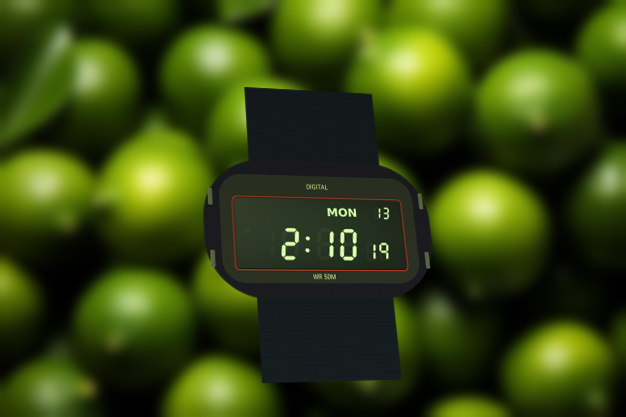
2:10:19
